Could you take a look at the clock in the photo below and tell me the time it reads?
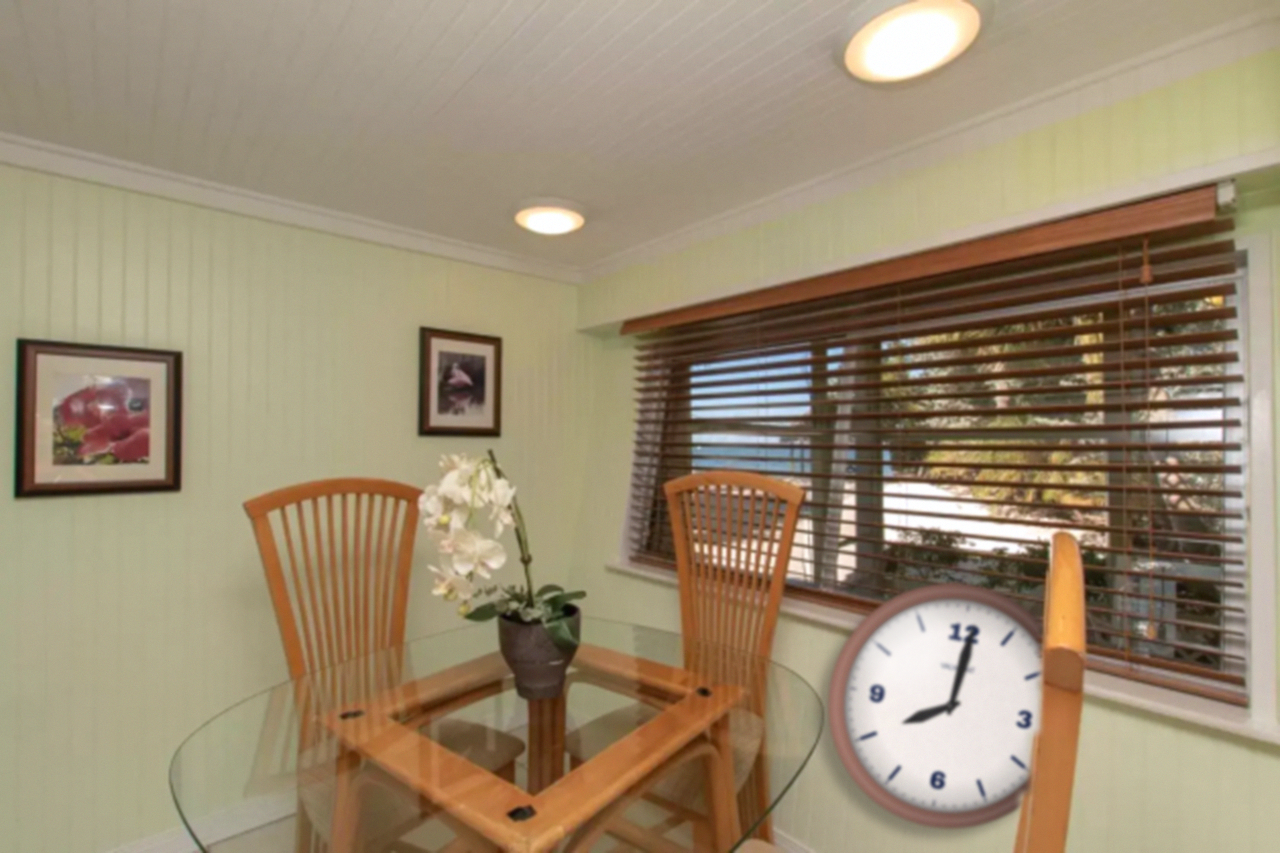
8:01
